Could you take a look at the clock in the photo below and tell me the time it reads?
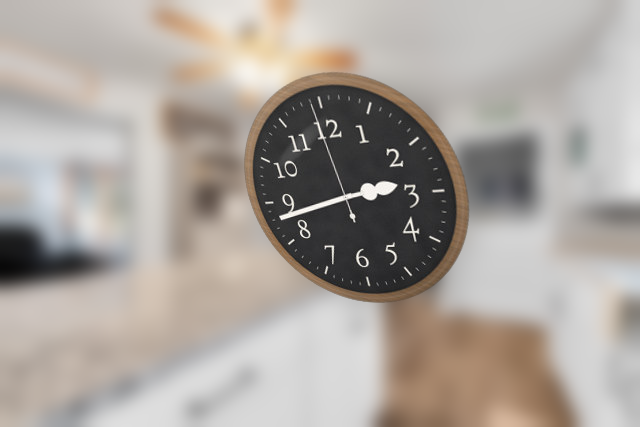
2:42:59
